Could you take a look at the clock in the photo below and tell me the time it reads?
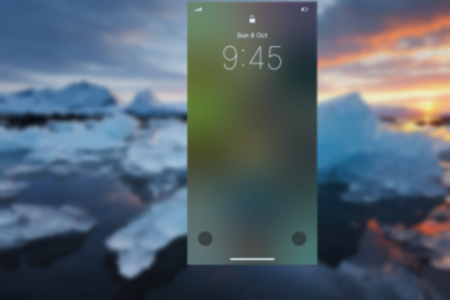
9:45
